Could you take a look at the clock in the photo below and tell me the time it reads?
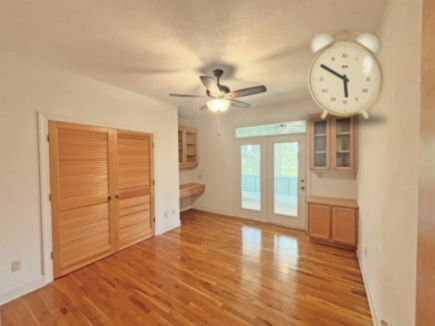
5:50
